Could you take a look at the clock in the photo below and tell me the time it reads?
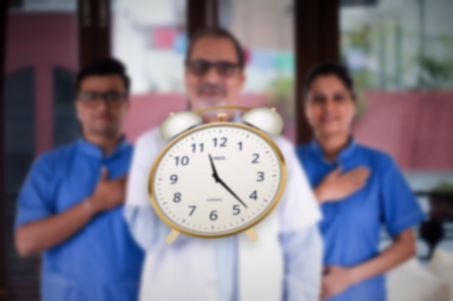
11:23
